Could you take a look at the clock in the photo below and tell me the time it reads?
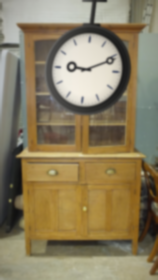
9:11
